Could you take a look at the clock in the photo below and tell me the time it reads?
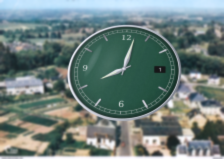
8:02
